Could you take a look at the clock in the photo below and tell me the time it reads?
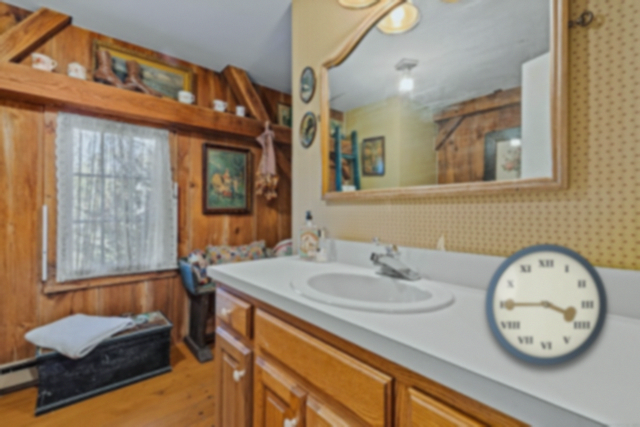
3:45
